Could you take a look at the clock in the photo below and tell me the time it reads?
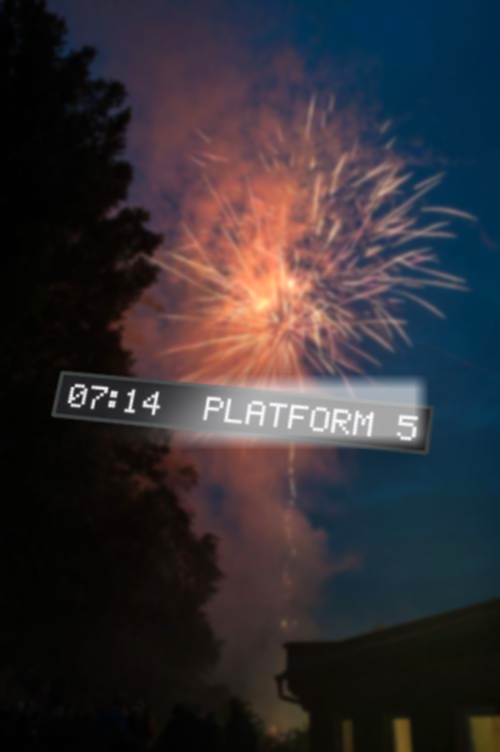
7:14
